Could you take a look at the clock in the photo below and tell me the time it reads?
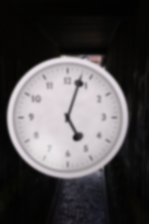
5:03
